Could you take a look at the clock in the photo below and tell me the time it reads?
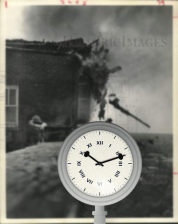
10:12
